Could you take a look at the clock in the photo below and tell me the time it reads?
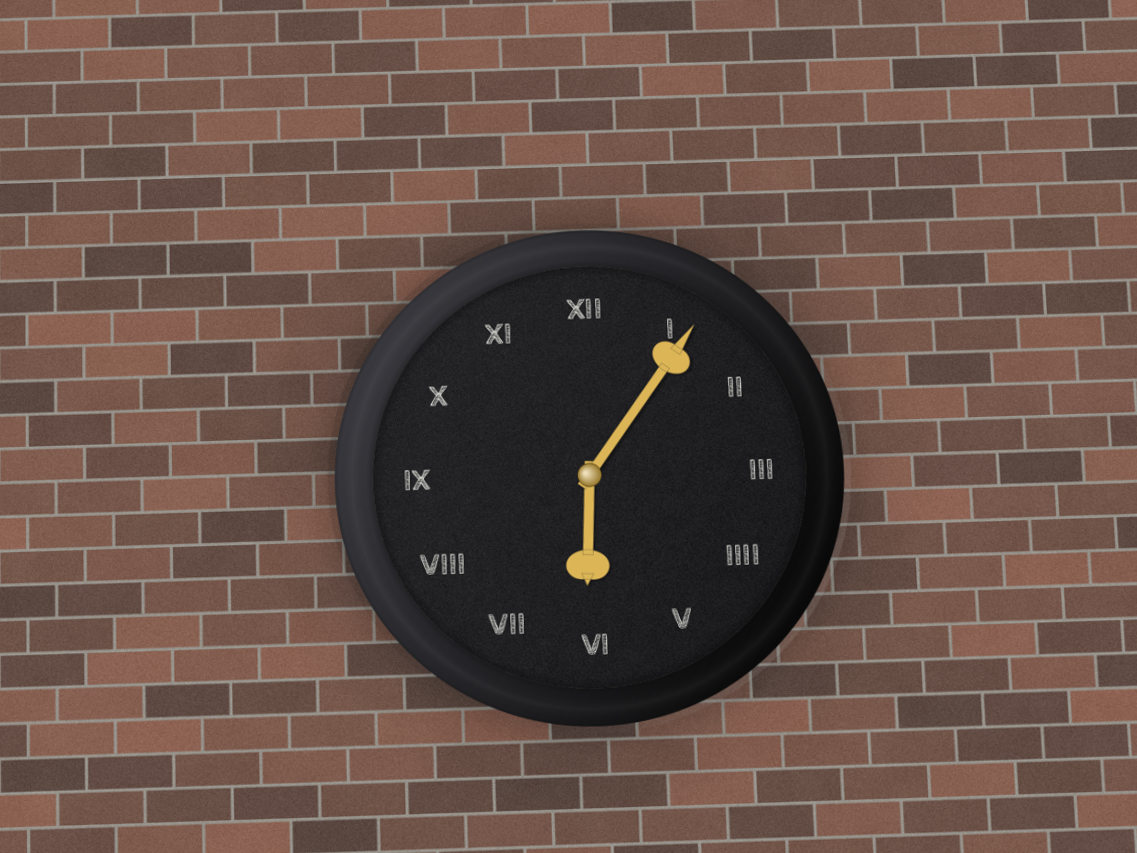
6:06
